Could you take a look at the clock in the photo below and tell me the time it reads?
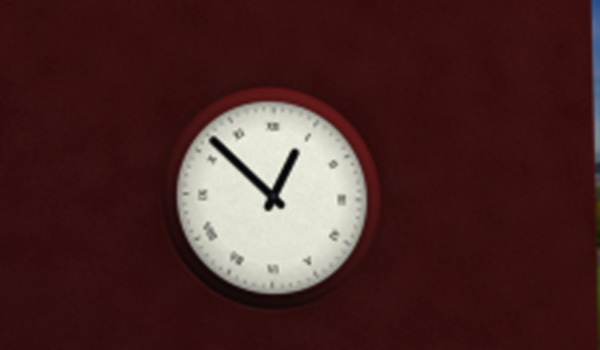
12:52
